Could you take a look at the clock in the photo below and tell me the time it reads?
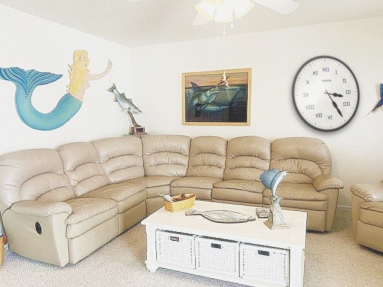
3:25
